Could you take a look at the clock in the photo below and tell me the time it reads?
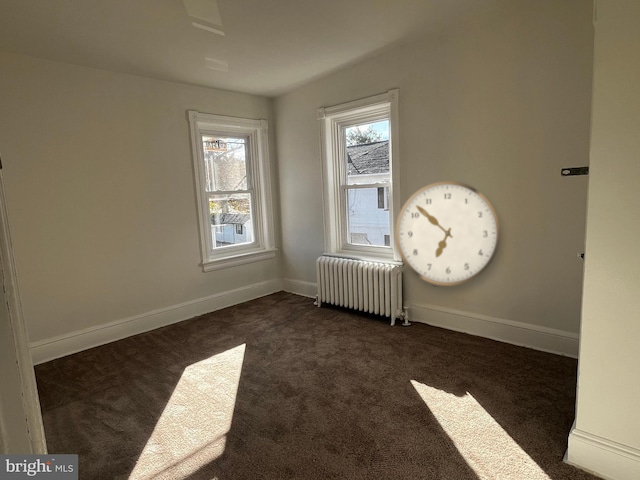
6:52
